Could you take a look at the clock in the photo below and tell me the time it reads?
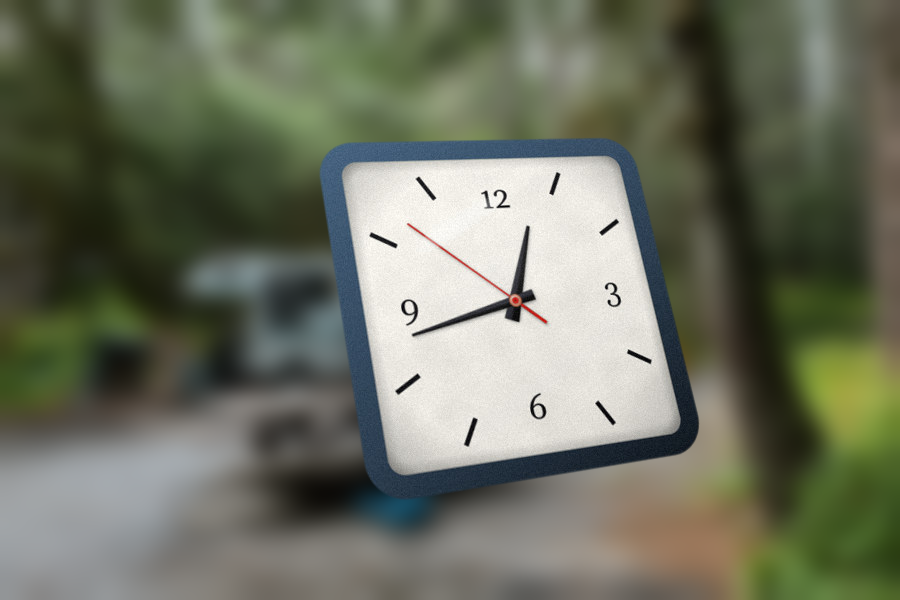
12:42:52
